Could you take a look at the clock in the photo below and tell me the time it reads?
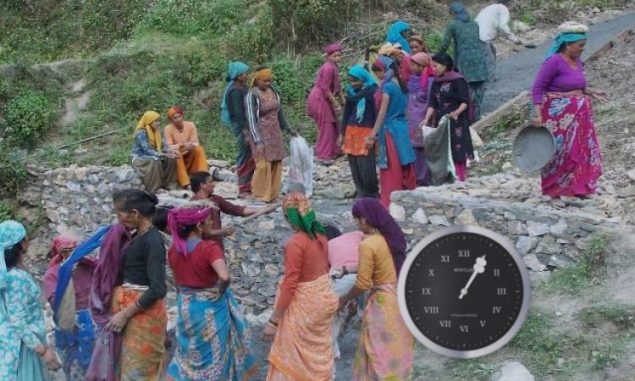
1:05
